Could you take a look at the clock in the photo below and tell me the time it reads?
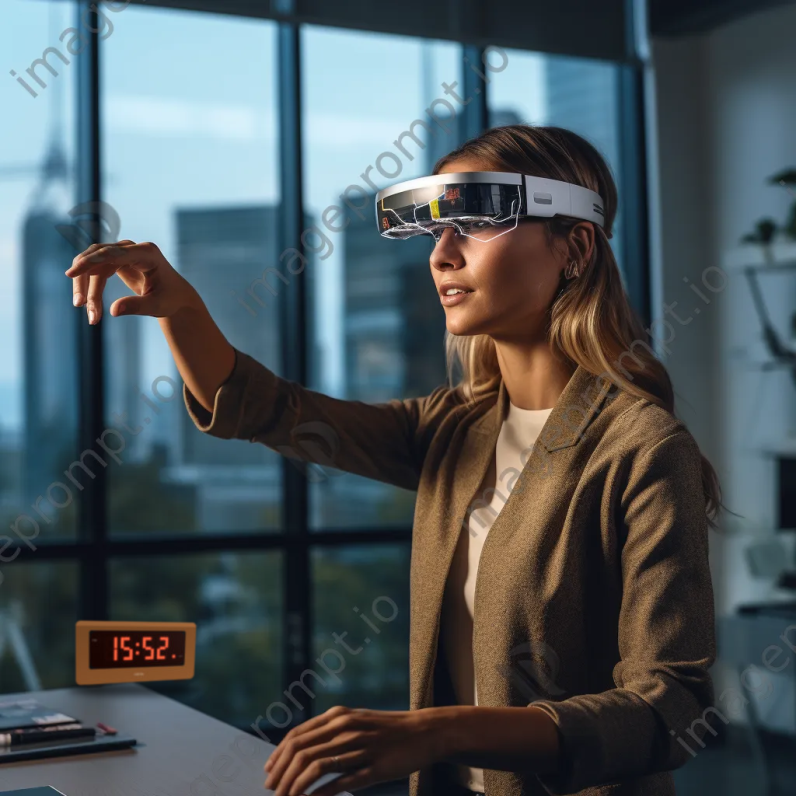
15:52
